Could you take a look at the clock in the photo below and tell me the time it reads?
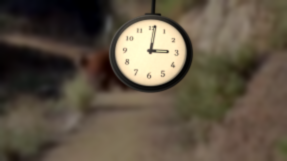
3:01
